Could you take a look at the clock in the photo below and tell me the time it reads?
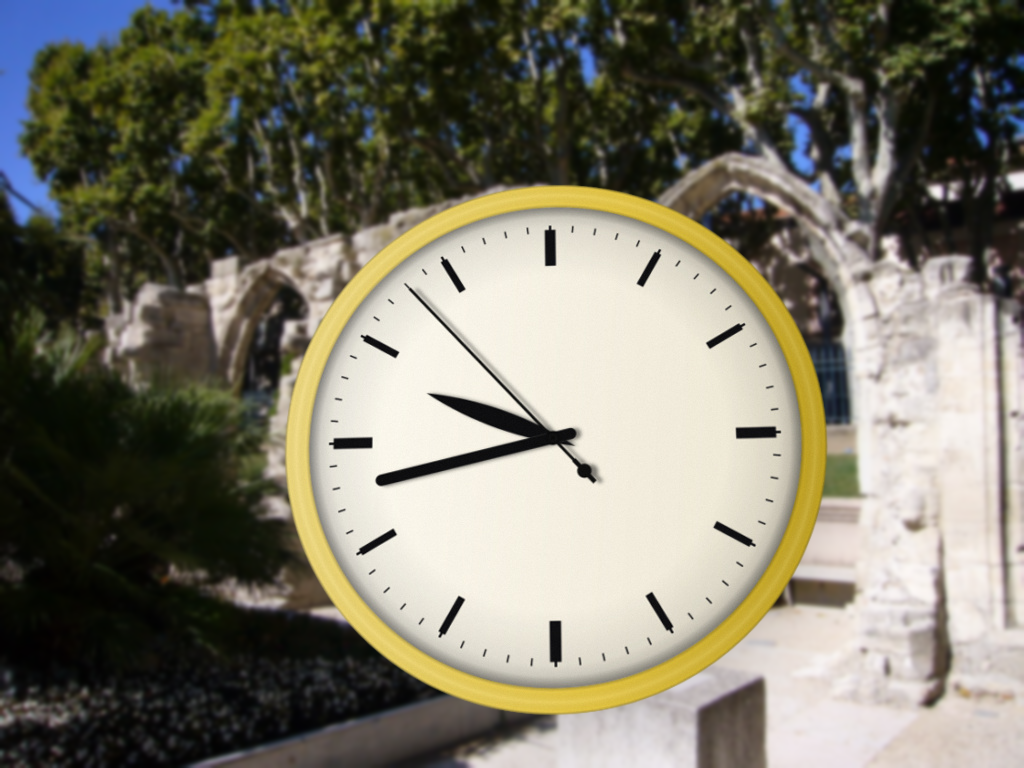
9:42:53
